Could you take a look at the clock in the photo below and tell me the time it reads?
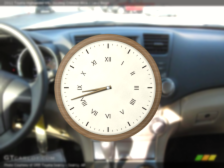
8:42
